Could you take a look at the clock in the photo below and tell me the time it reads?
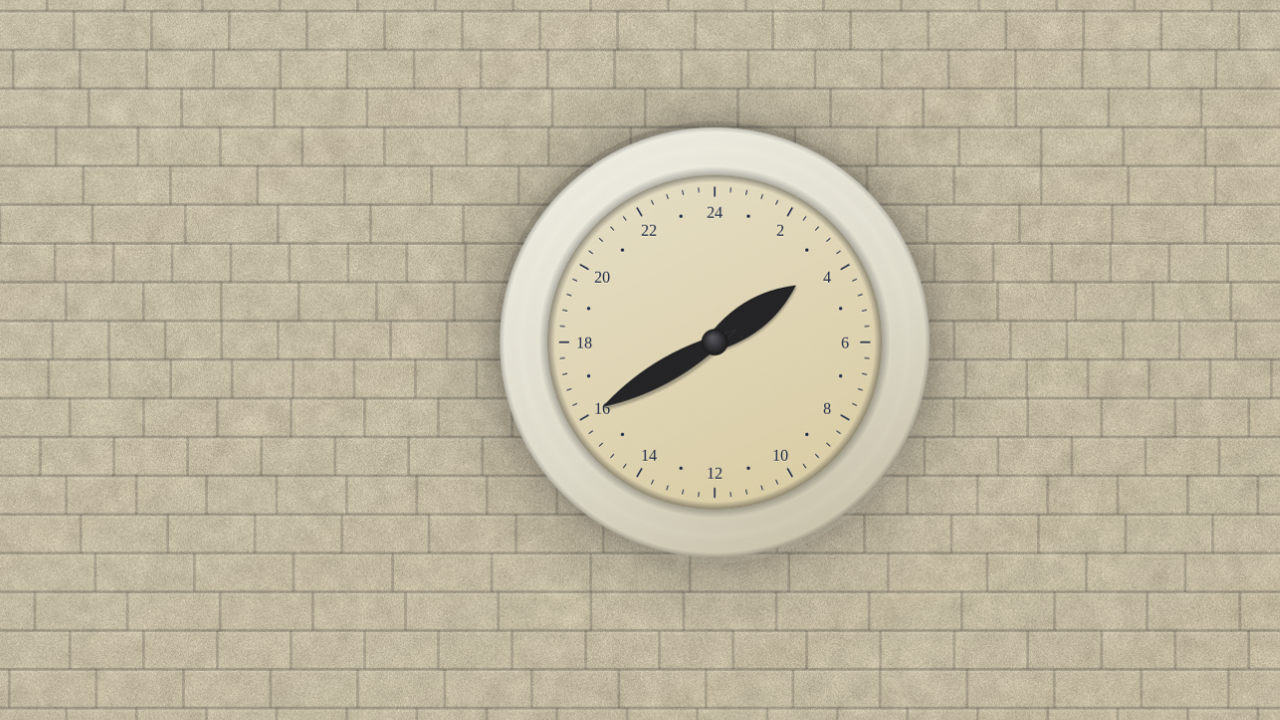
3:40
